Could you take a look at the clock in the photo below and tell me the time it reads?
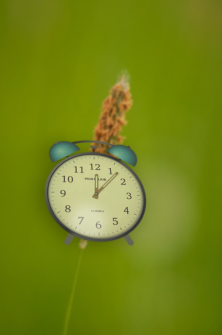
12:07
